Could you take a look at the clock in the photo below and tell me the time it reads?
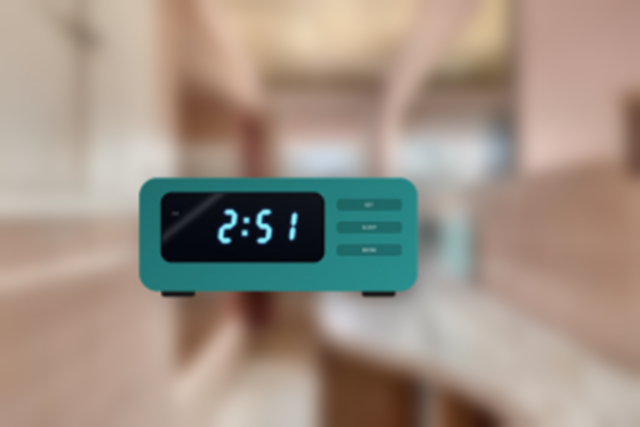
2:51
